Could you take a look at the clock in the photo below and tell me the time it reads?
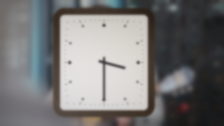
3:30
